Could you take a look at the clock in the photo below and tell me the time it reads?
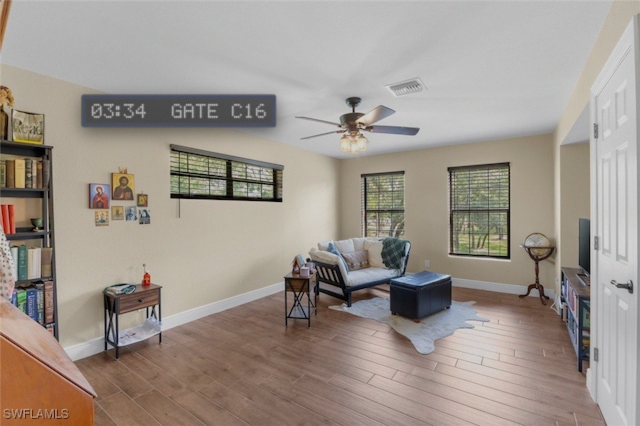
3:34
